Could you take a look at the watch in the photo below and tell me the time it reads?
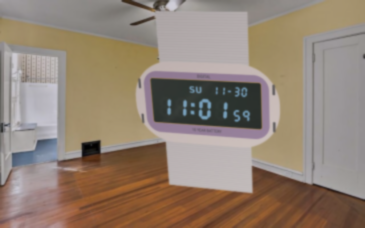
11:01:59
